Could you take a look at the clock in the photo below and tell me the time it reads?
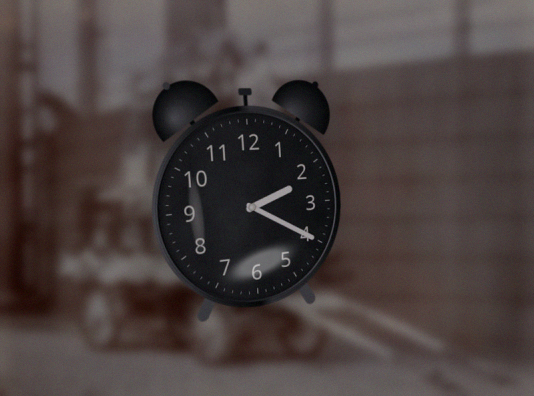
2:20
